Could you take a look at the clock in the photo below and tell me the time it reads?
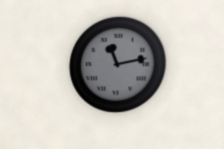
11:13
